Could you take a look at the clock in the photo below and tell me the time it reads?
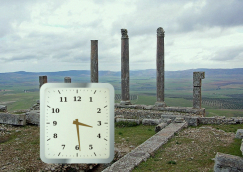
3:29
